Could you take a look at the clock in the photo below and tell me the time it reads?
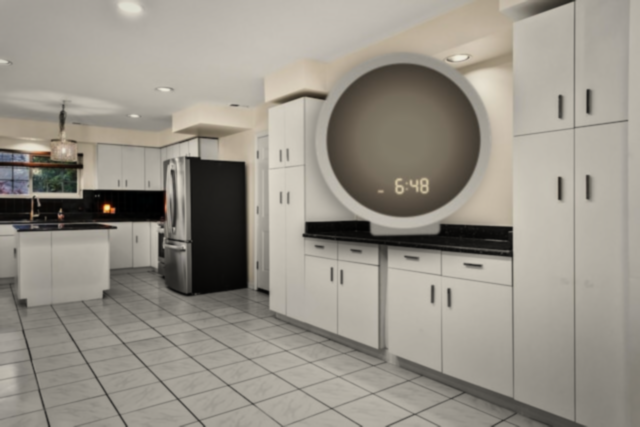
6:48
